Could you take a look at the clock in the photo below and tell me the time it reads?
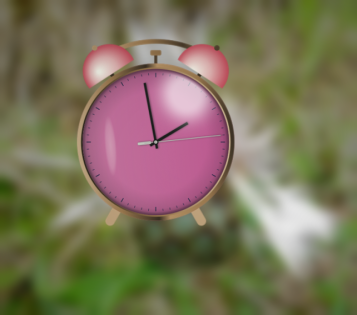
1:58:14
